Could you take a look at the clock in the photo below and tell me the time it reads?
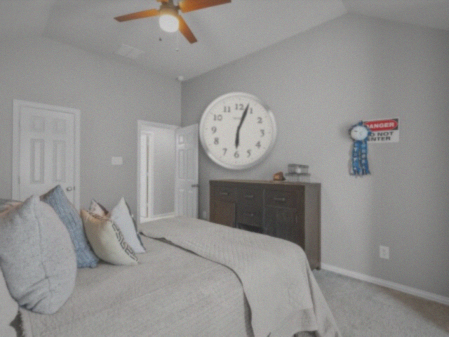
6:03
